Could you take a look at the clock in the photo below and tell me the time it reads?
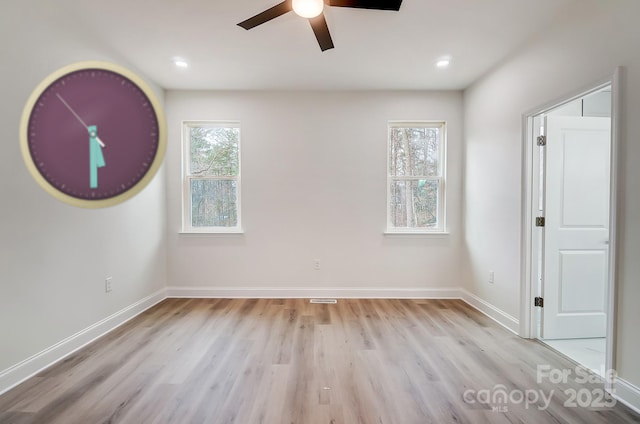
5:29:53
